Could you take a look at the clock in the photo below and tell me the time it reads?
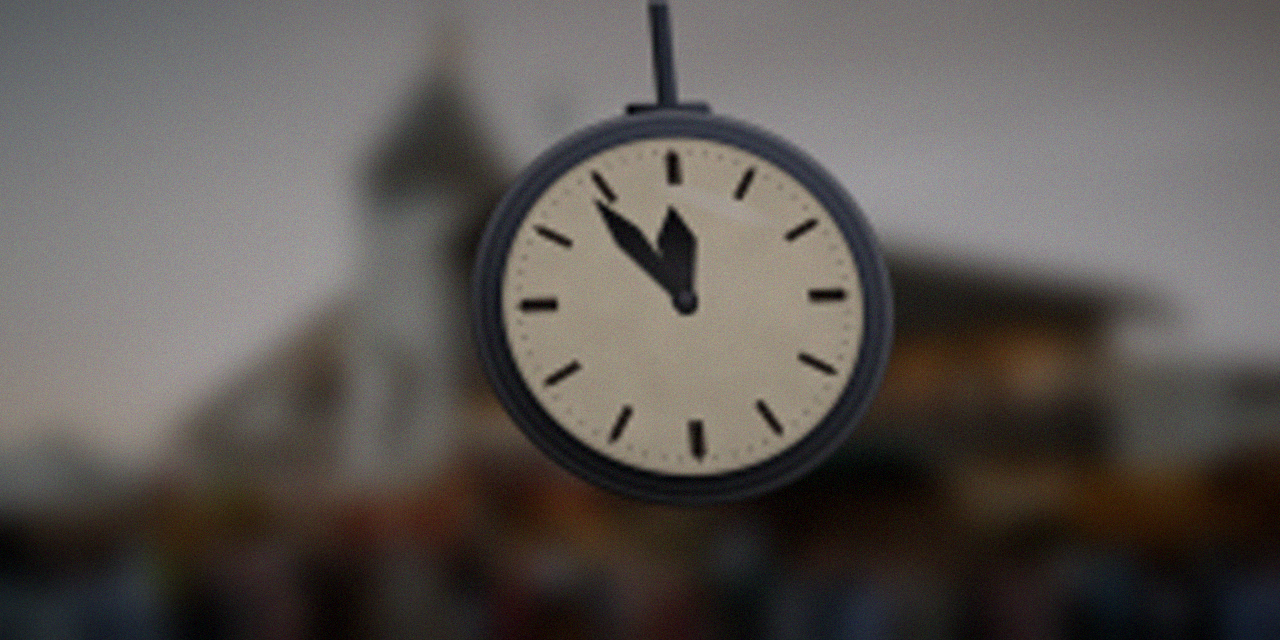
11:54
